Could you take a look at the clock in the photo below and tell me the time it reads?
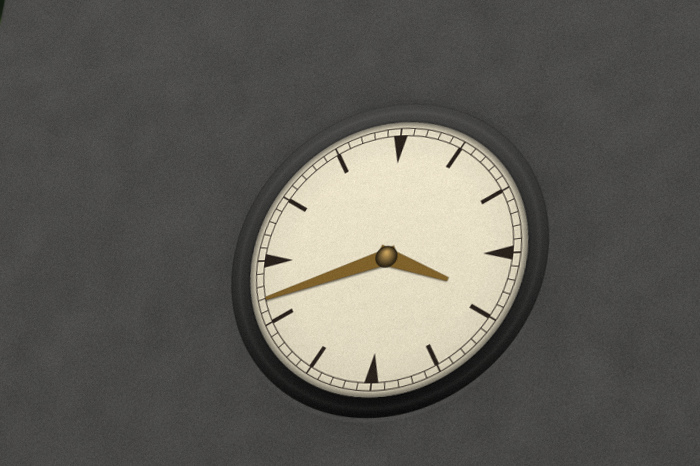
3:42
